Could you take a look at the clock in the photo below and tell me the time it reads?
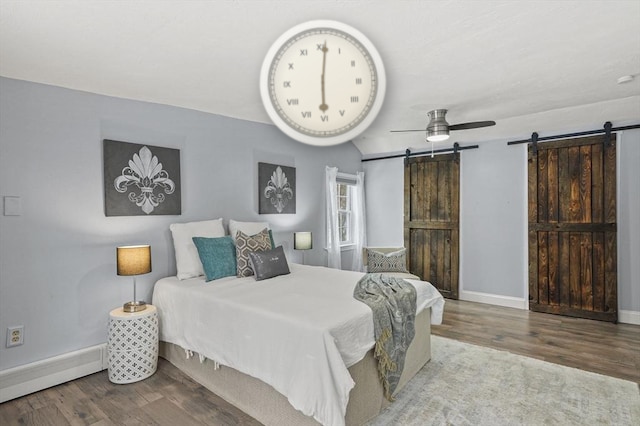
6:01
